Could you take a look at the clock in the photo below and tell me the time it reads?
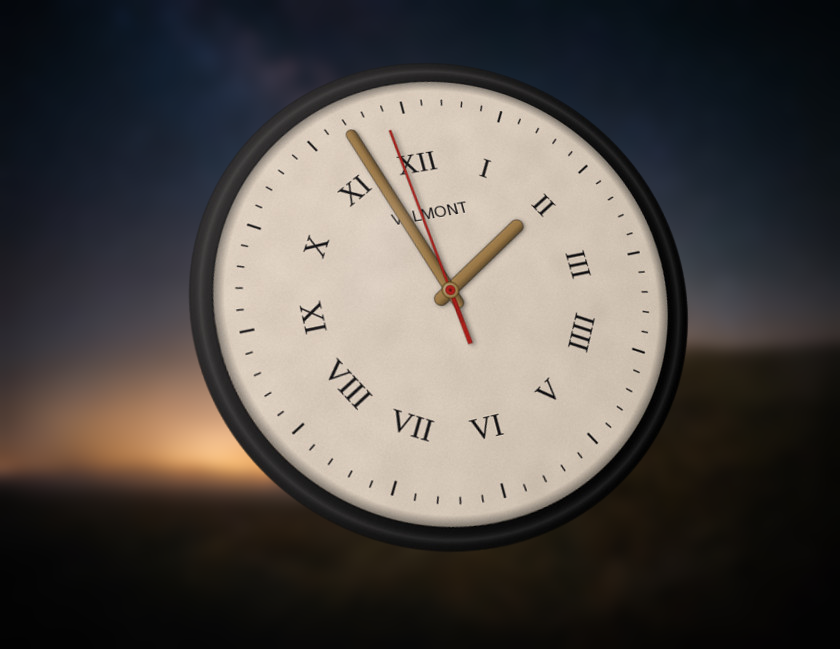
1:56:59
